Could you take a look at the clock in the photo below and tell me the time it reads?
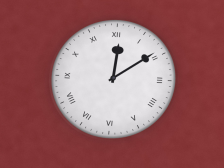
12:09
